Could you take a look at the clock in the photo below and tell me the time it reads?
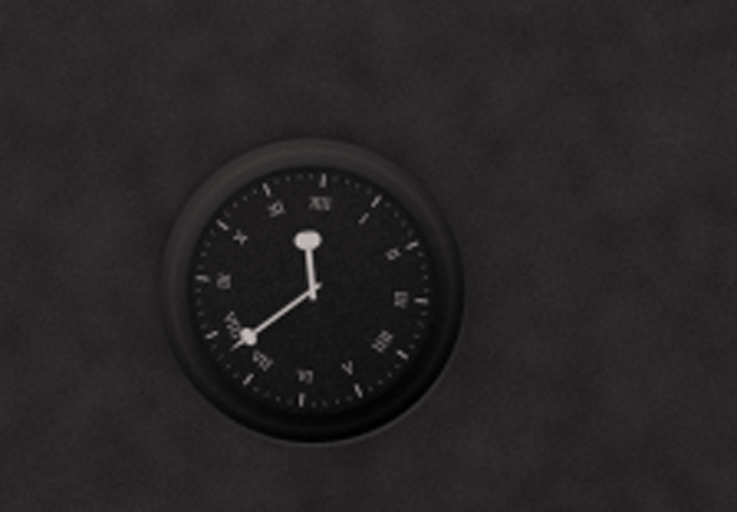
11:38
